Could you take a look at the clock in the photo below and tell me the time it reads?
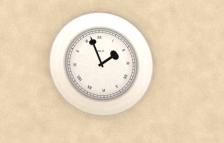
1:57
